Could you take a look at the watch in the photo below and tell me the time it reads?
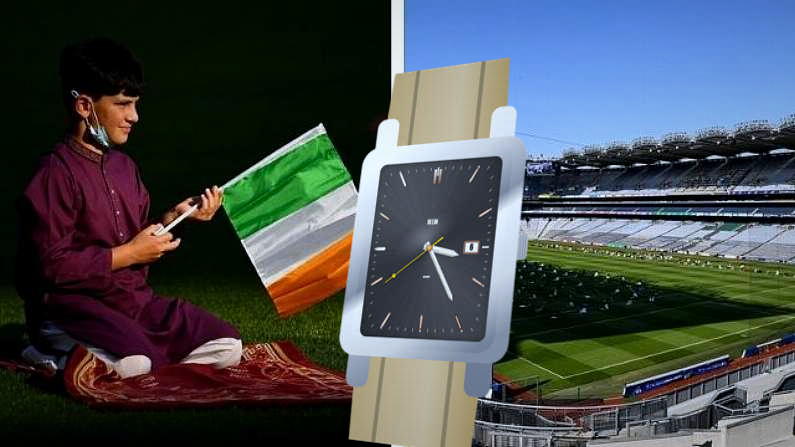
3:24:39
